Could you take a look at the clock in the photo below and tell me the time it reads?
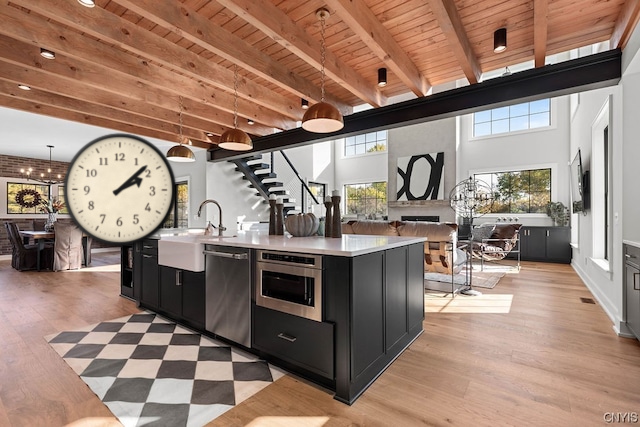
2:08
